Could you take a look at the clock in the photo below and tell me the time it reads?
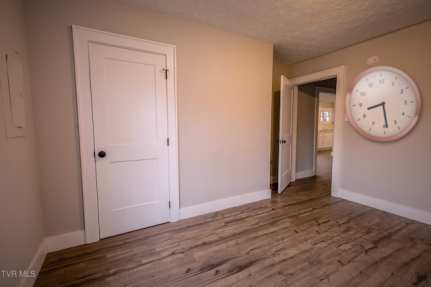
8:29
